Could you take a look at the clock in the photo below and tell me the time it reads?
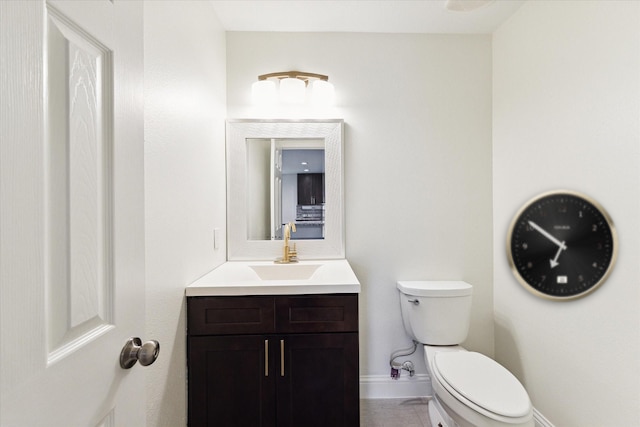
6:51
